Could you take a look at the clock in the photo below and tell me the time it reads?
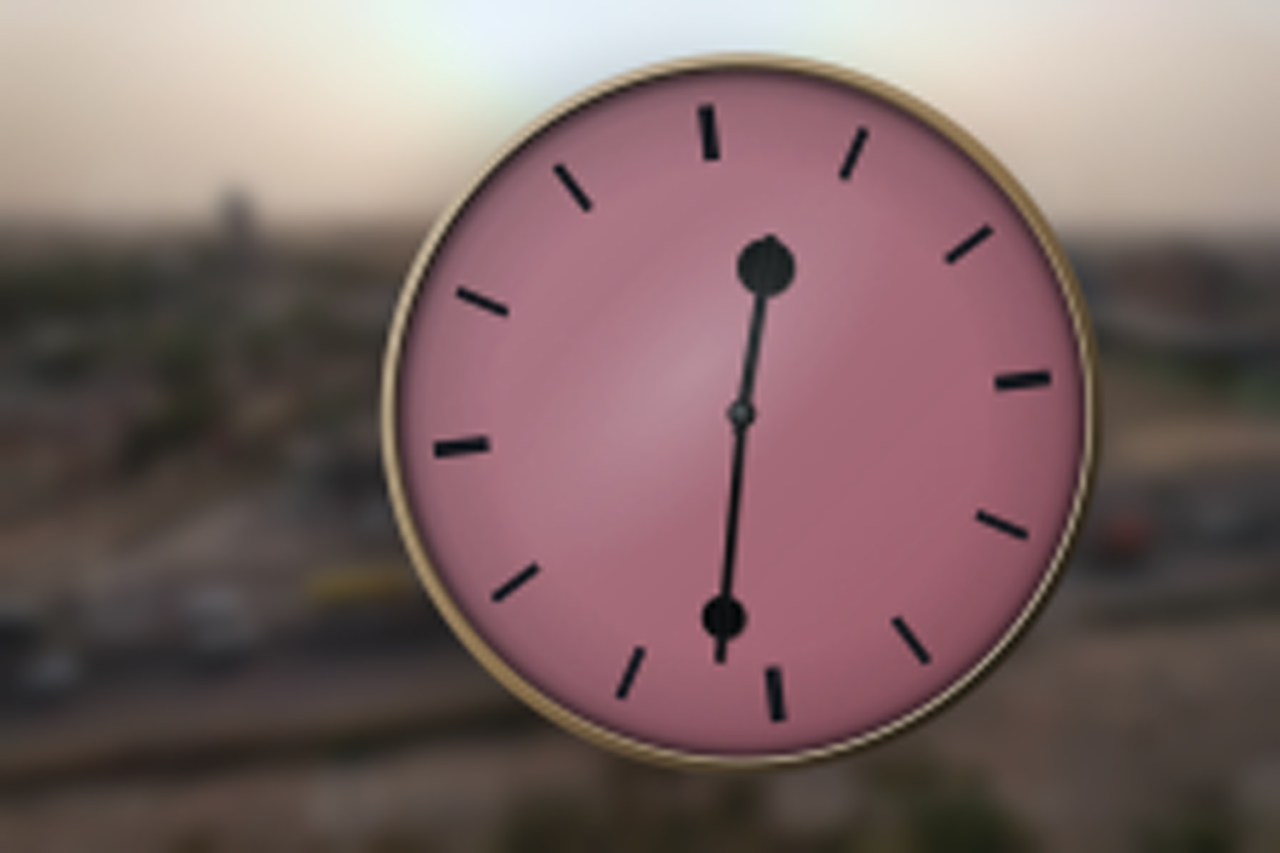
12:32
